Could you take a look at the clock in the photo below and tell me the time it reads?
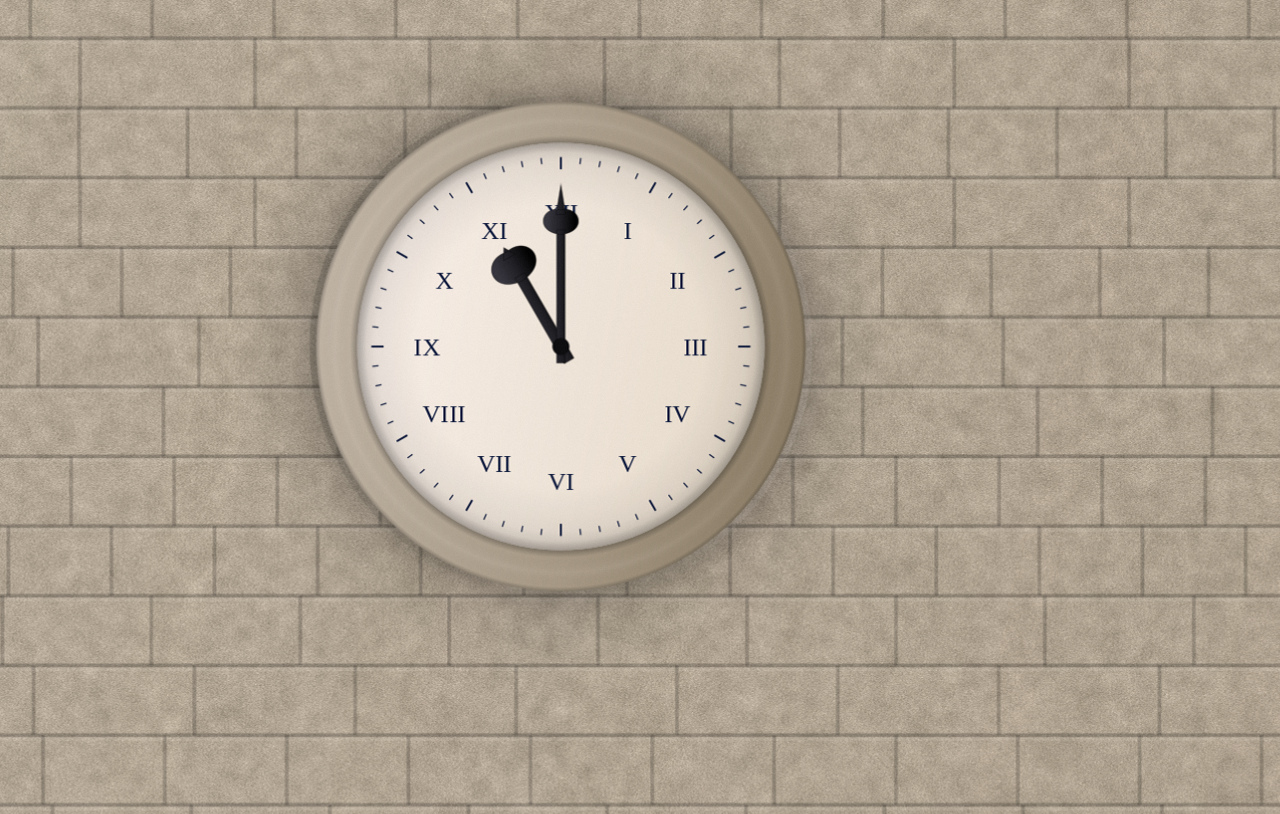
11:00
